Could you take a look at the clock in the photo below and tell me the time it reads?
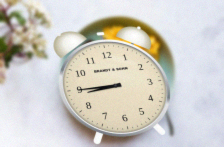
8:45
